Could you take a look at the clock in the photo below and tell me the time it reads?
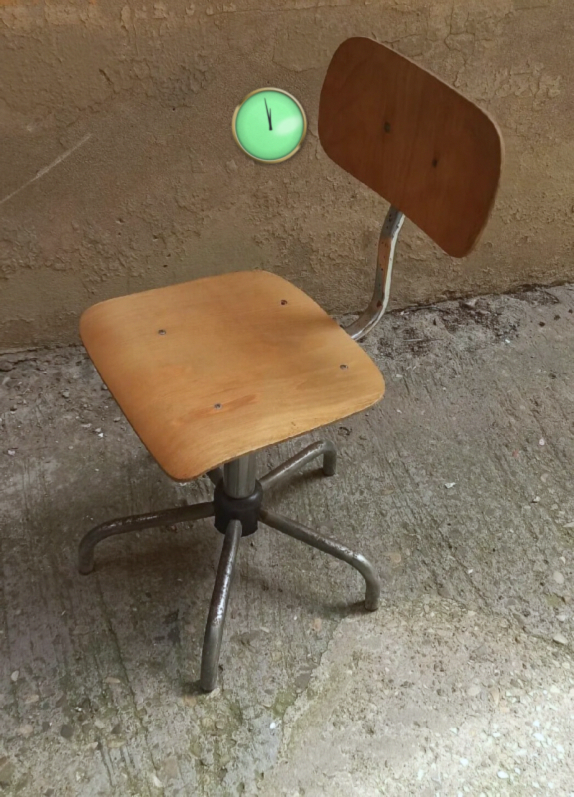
11:58
